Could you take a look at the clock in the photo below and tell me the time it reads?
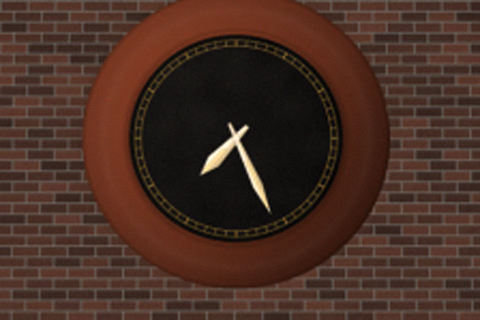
7:26
